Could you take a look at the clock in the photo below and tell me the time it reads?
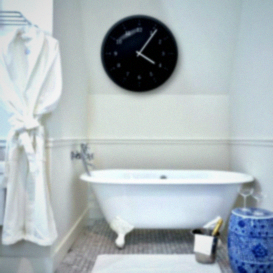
4:06
